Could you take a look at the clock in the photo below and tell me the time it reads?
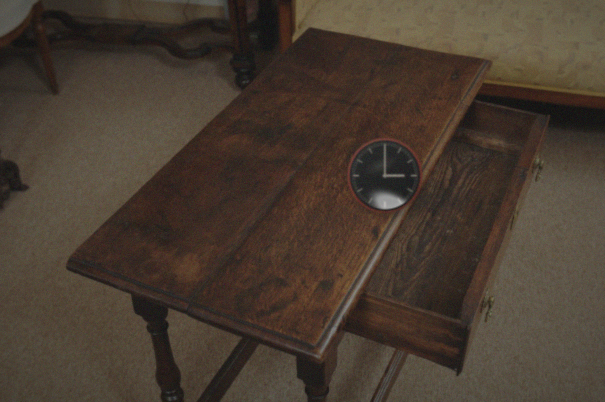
3:00
